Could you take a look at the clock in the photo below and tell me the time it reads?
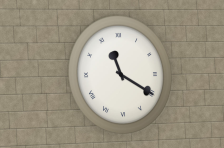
11:20
